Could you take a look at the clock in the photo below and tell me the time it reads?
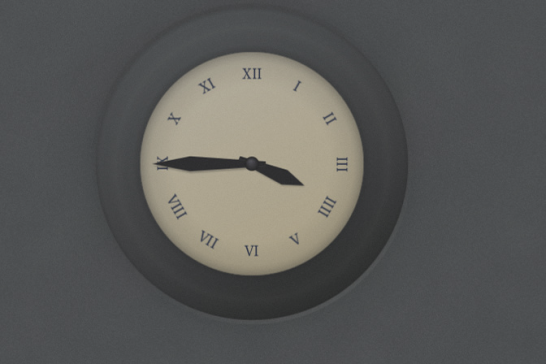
3:45
